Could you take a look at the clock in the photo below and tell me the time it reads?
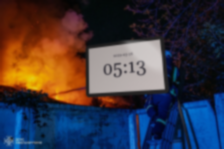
5:13
